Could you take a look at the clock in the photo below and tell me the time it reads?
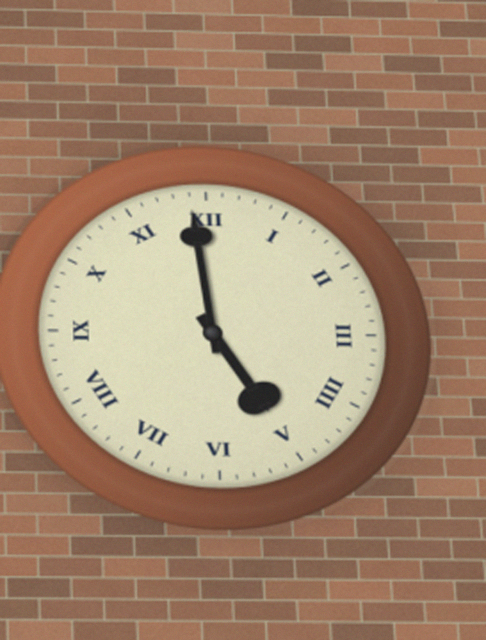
4:59
